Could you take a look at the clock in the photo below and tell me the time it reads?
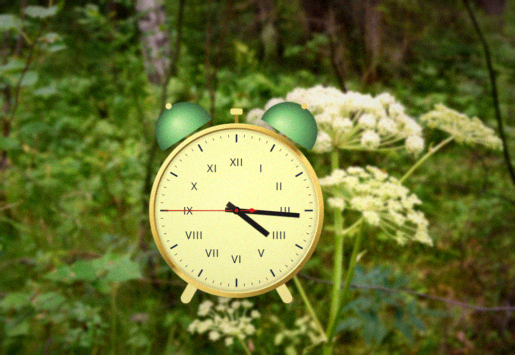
4:15:45
